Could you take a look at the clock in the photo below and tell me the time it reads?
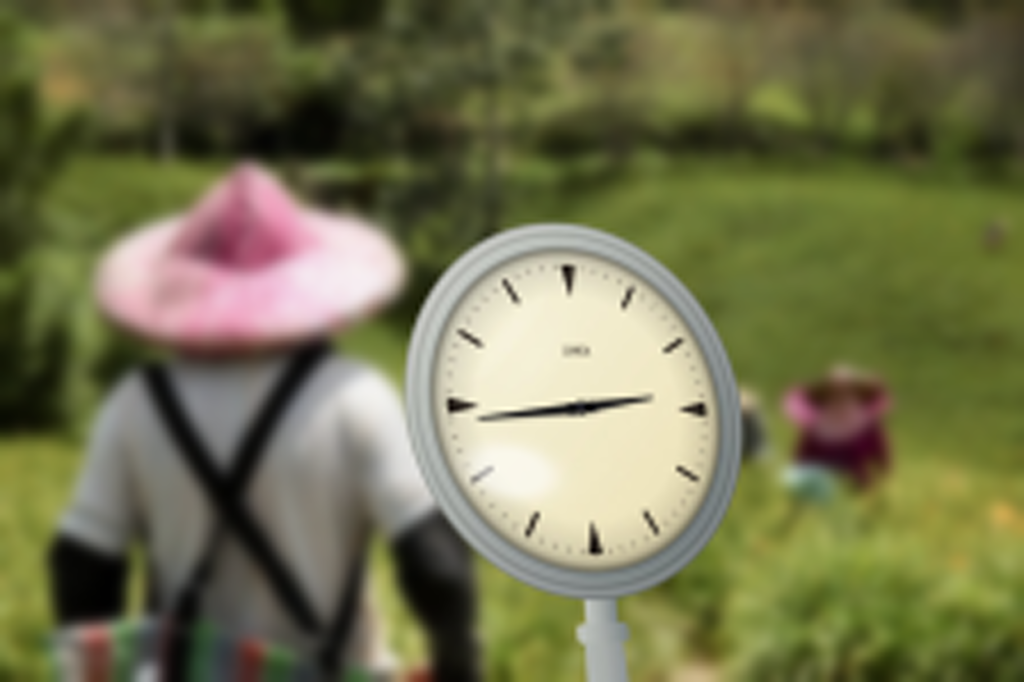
2:44
